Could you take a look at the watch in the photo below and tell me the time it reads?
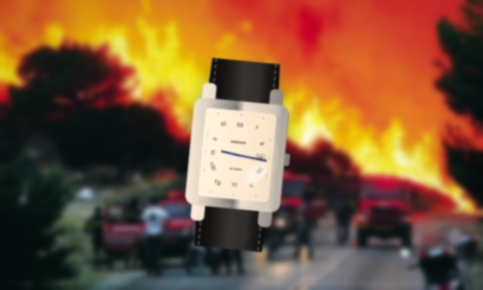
9:16
